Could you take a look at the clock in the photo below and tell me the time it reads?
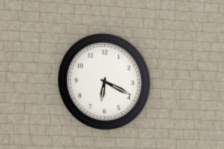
6:19
